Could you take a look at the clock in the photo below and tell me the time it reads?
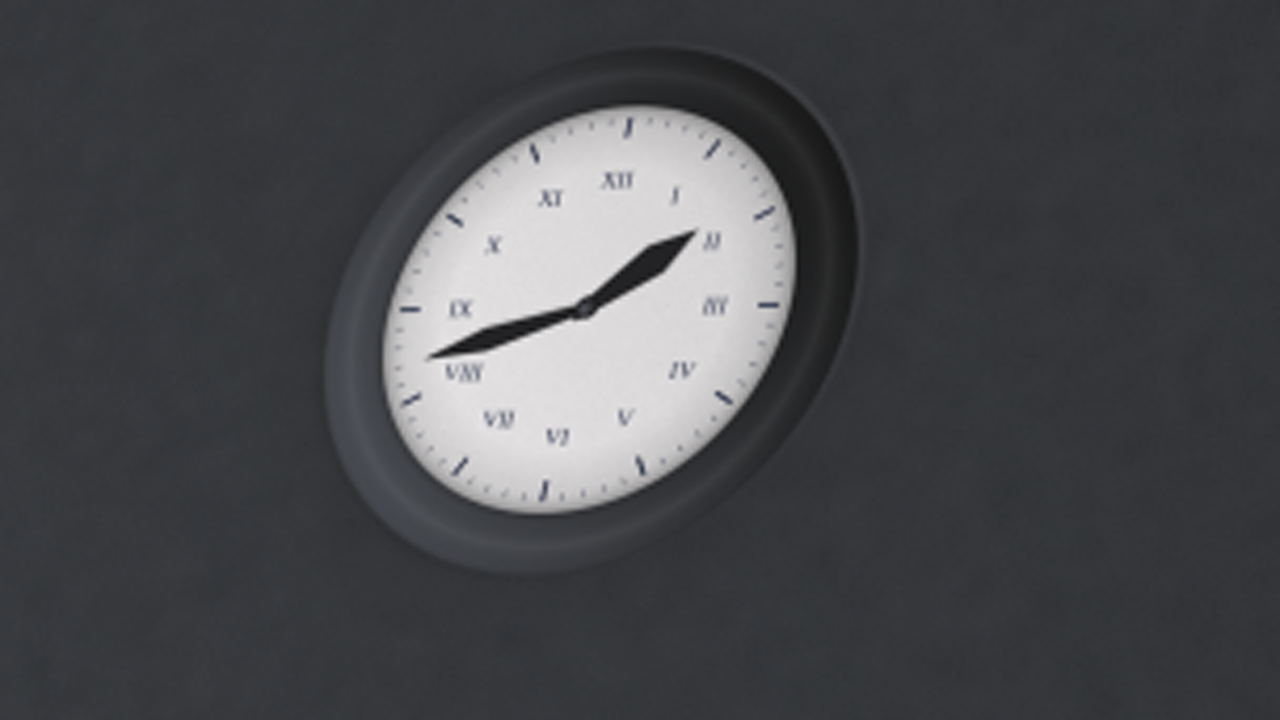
1:42
